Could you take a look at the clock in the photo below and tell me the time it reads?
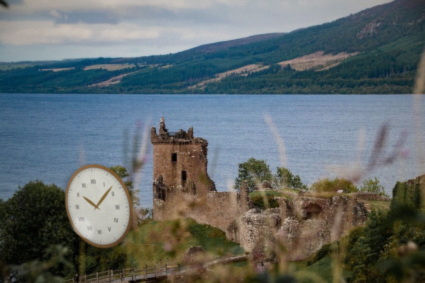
10:08
